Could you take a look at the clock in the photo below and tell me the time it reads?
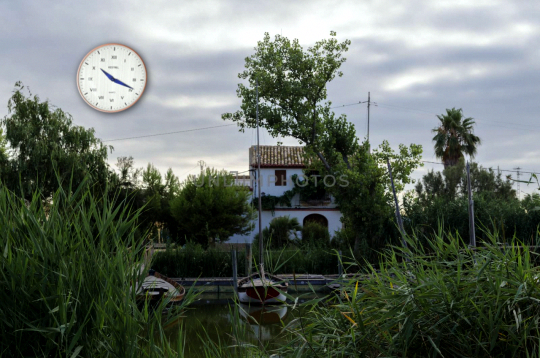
10:19
